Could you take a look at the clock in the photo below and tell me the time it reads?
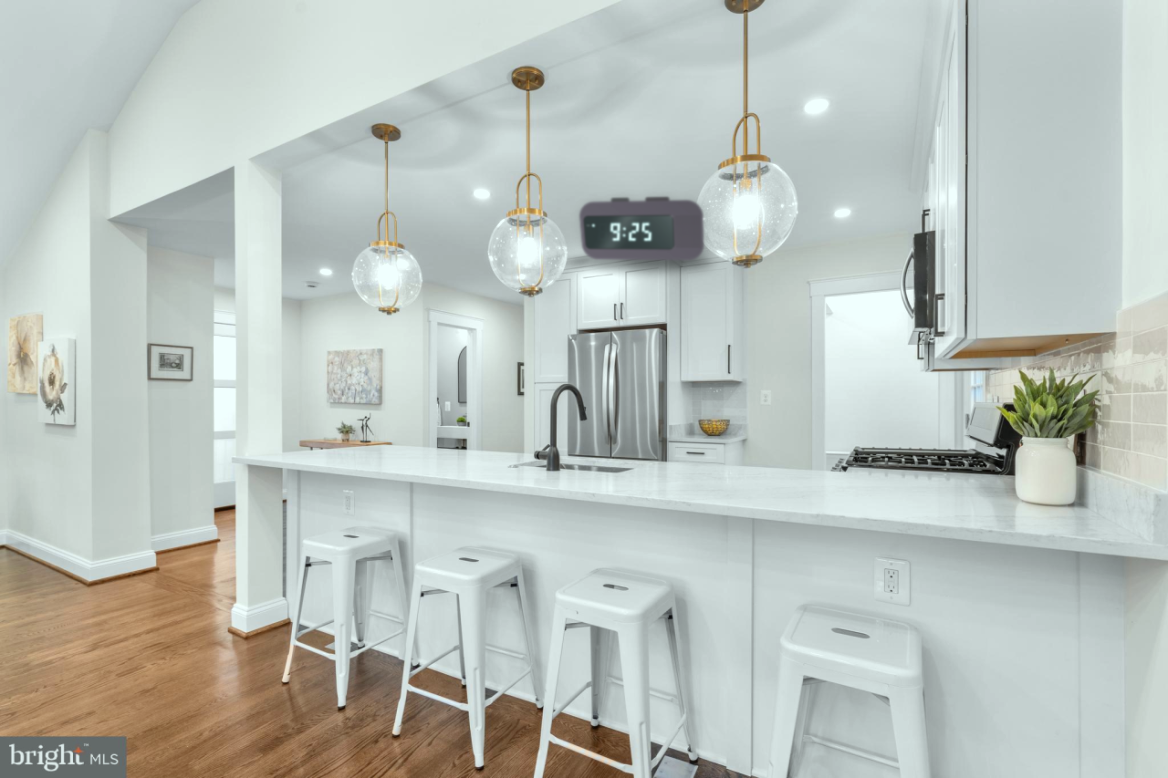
9:25
